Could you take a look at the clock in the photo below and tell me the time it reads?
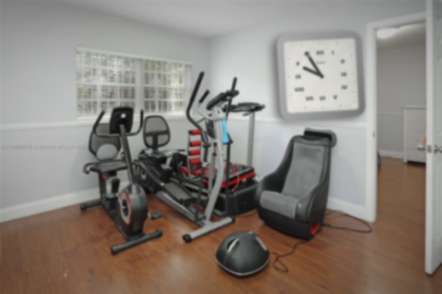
9:55
